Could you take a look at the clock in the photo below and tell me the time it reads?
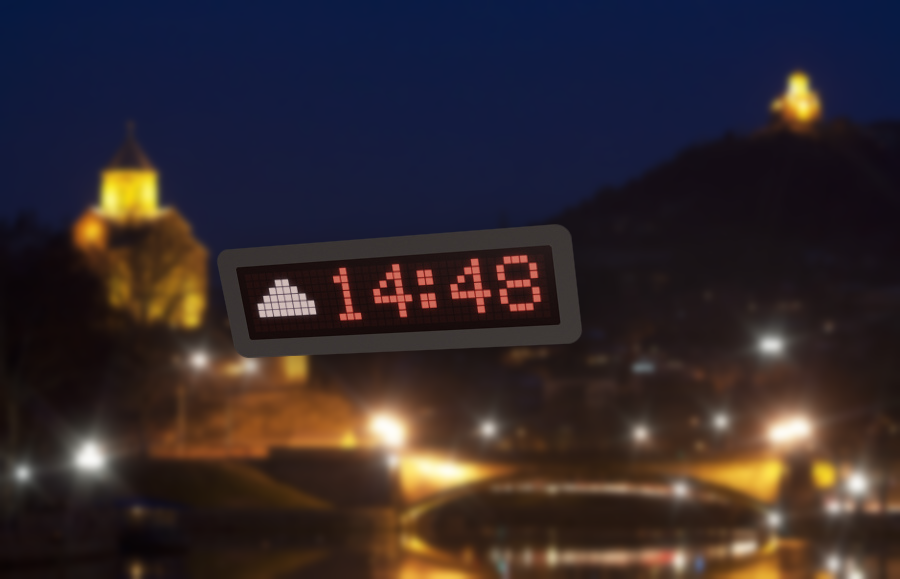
14:48
